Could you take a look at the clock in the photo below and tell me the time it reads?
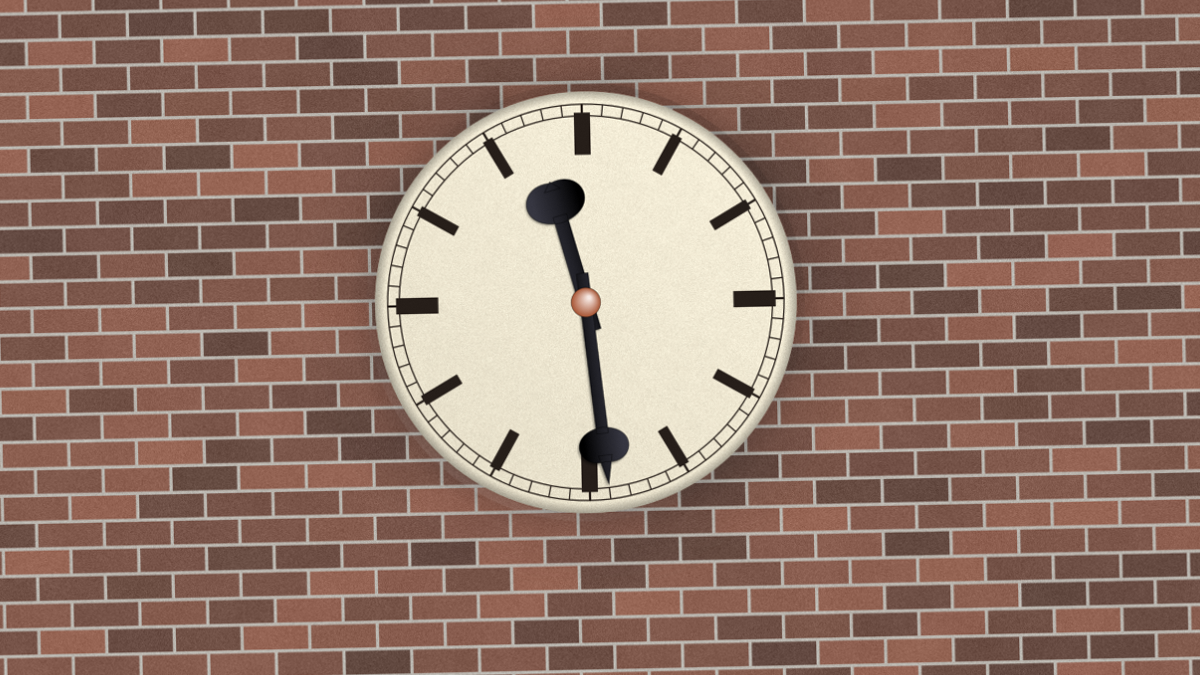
11:29
